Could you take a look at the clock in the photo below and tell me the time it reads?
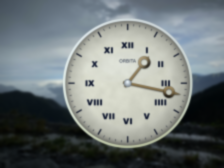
1:17
